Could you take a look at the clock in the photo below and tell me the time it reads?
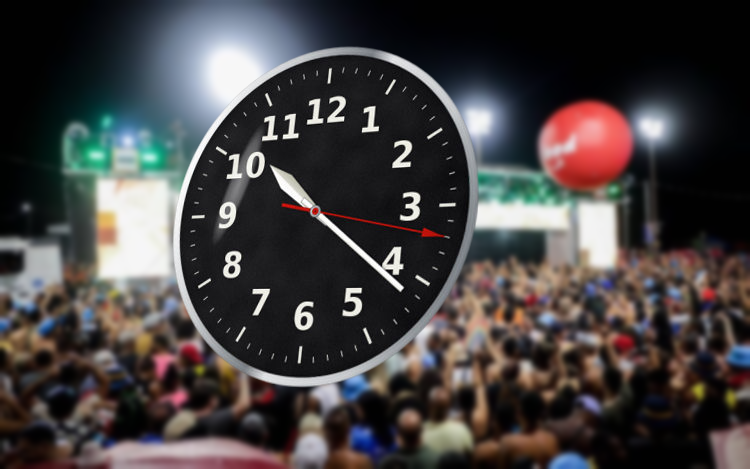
10:21:17
